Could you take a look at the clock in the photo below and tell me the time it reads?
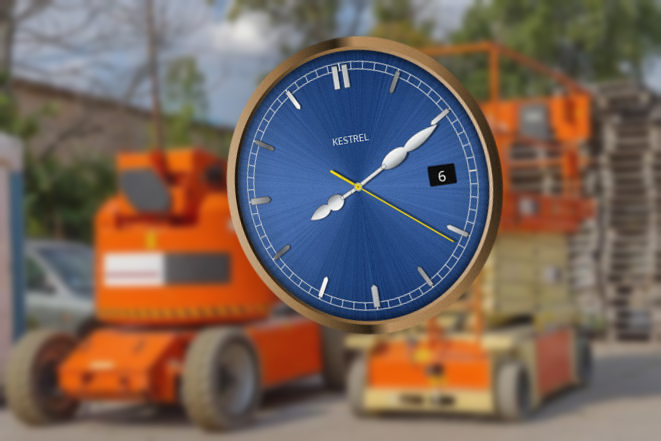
8:10:21
